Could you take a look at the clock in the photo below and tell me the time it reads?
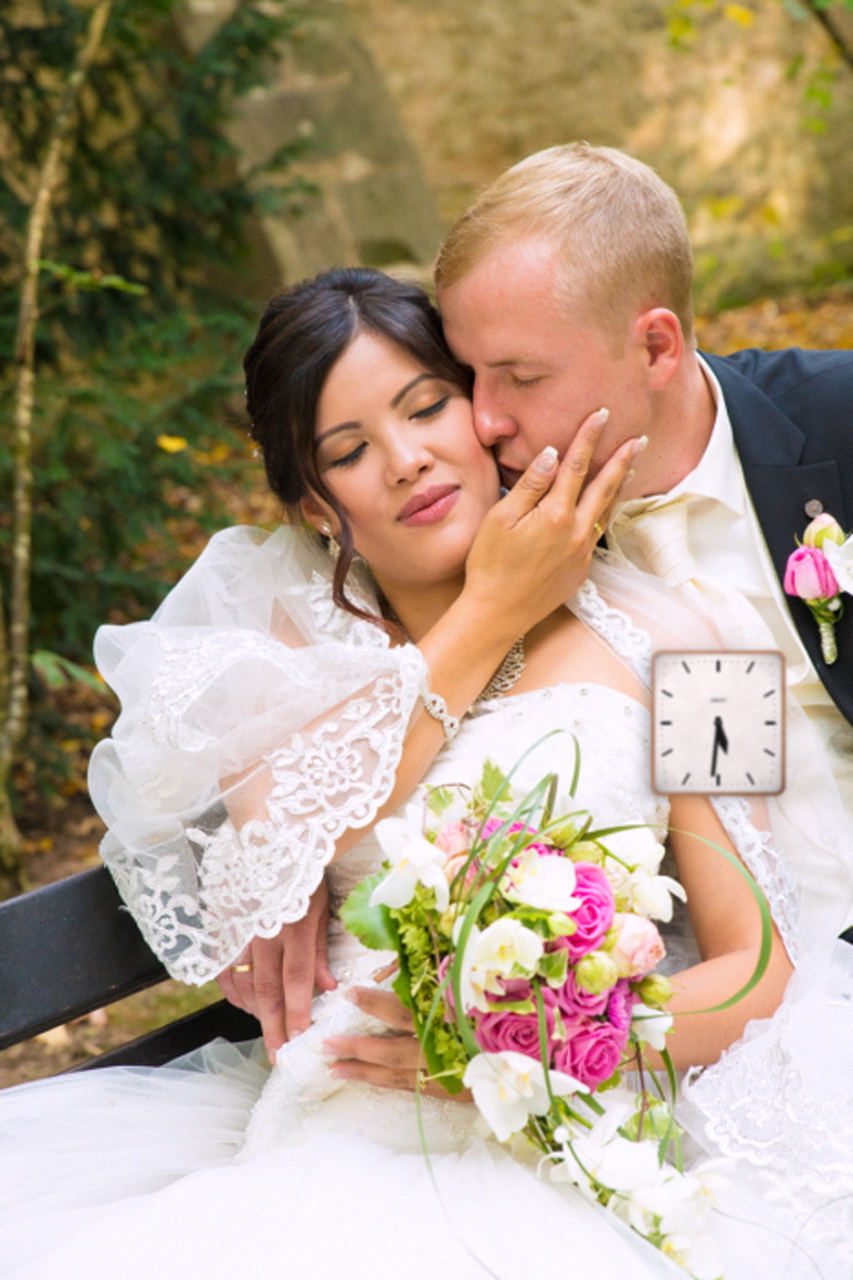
5:31
